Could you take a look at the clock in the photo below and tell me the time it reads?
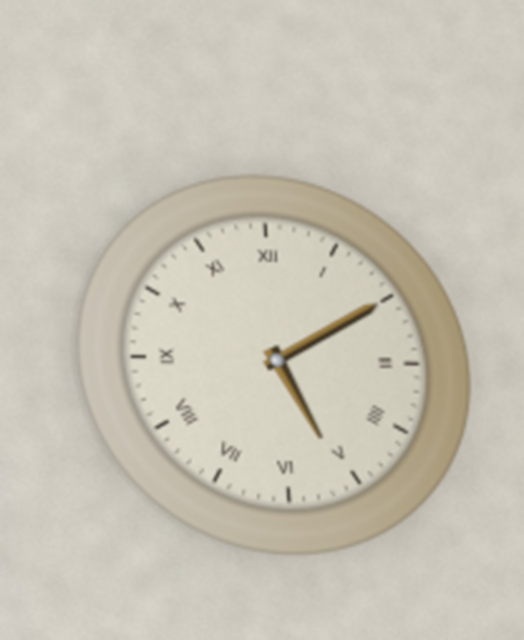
5:10
